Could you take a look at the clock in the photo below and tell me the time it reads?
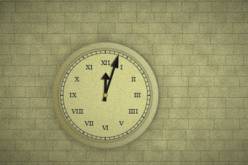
12:03
